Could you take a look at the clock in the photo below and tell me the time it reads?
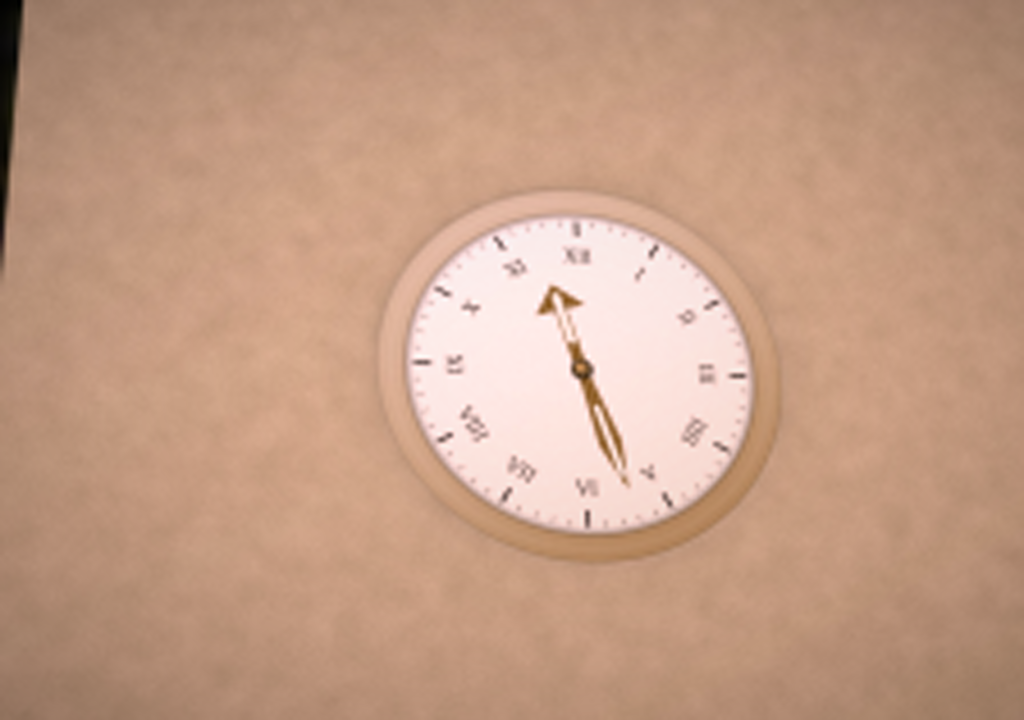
11:27
